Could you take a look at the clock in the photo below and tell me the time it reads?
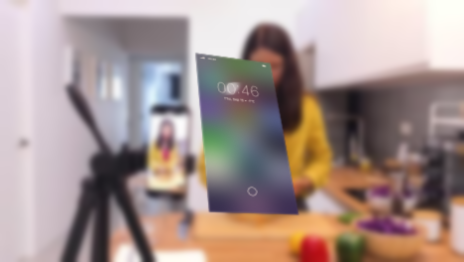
0:46
